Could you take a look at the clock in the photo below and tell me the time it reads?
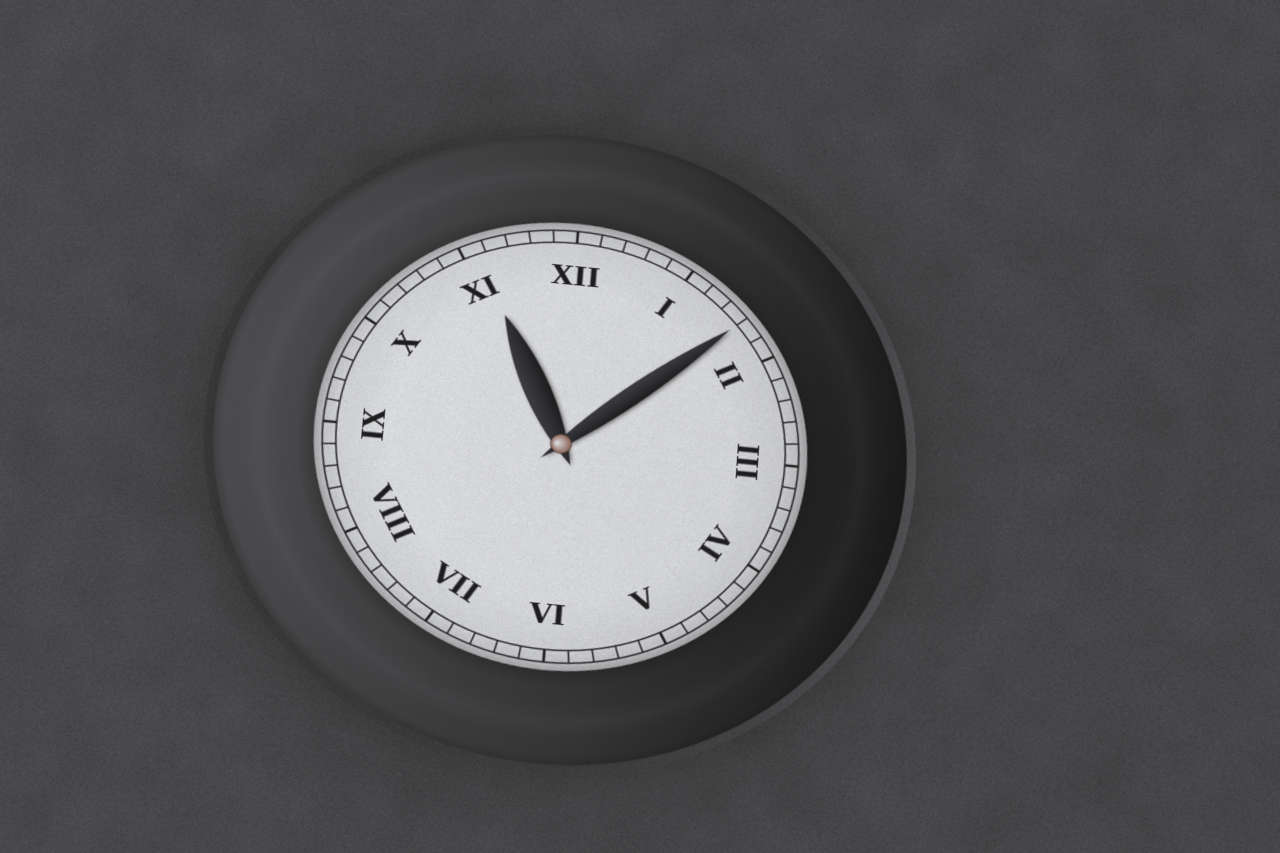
11:08
